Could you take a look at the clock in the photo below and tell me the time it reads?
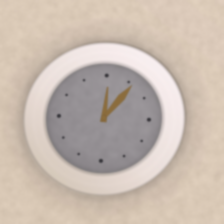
12:06
